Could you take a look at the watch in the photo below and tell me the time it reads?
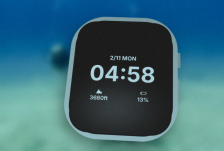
4:58
